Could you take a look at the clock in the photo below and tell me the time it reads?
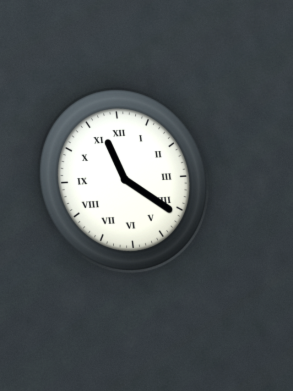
11:21
